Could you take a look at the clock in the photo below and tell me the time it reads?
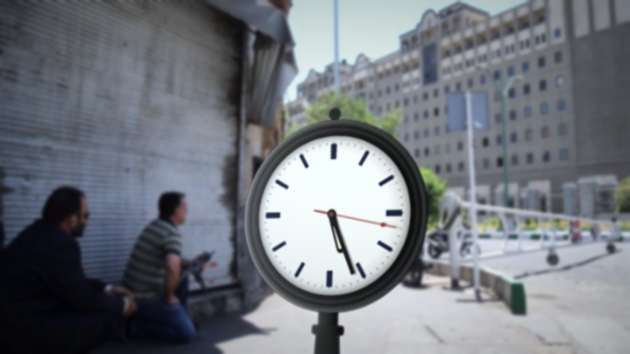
5:26:17
